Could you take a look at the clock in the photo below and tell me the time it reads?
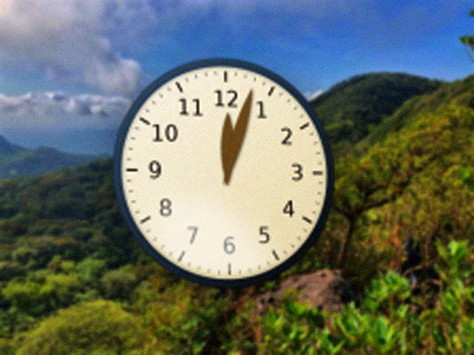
12:03
